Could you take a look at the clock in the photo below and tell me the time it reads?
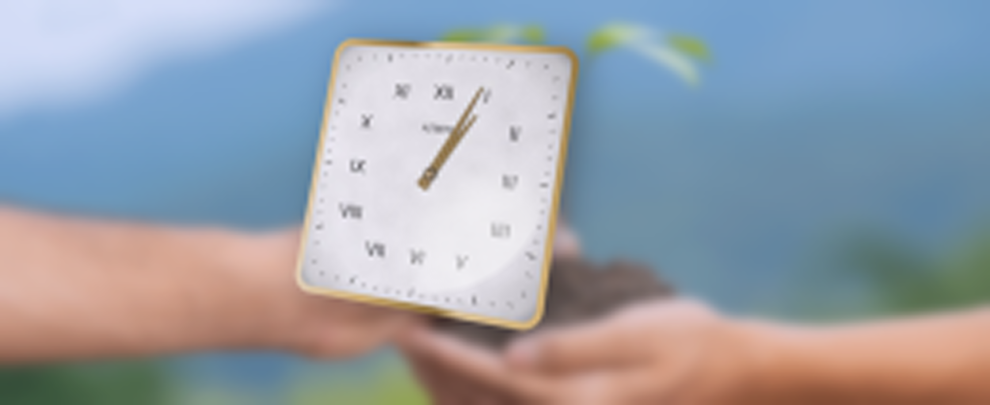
1:04
